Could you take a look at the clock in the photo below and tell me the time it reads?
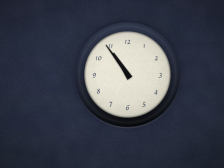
10:54
